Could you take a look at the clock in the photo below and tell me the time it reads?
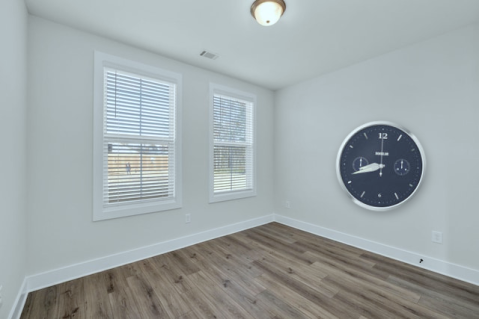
8:42
